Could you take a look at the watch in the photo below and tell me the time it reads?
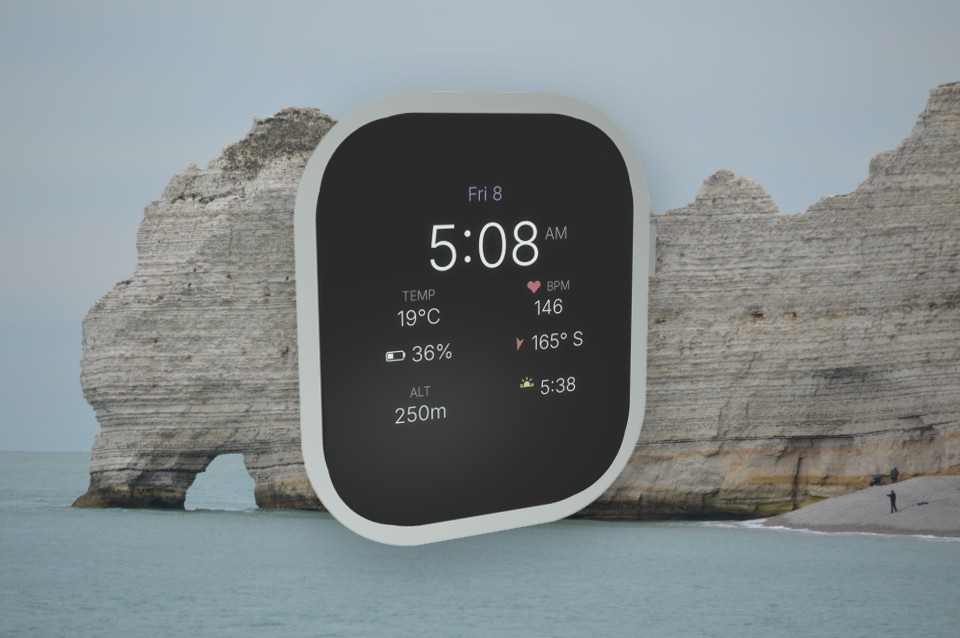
5:08
